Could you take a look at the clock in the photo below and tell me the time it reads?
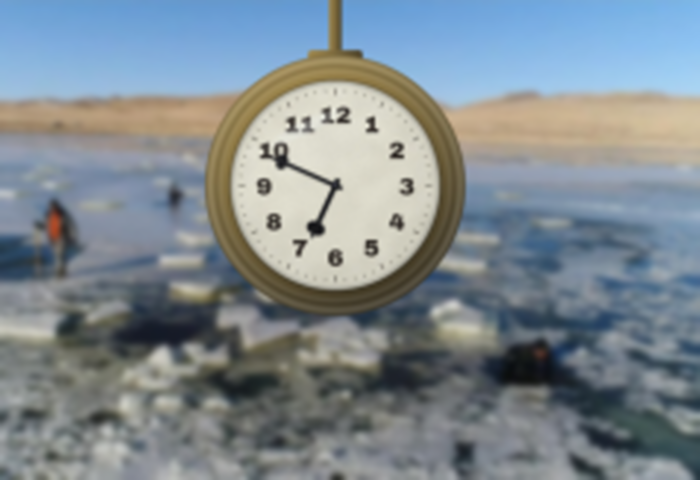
6:49
